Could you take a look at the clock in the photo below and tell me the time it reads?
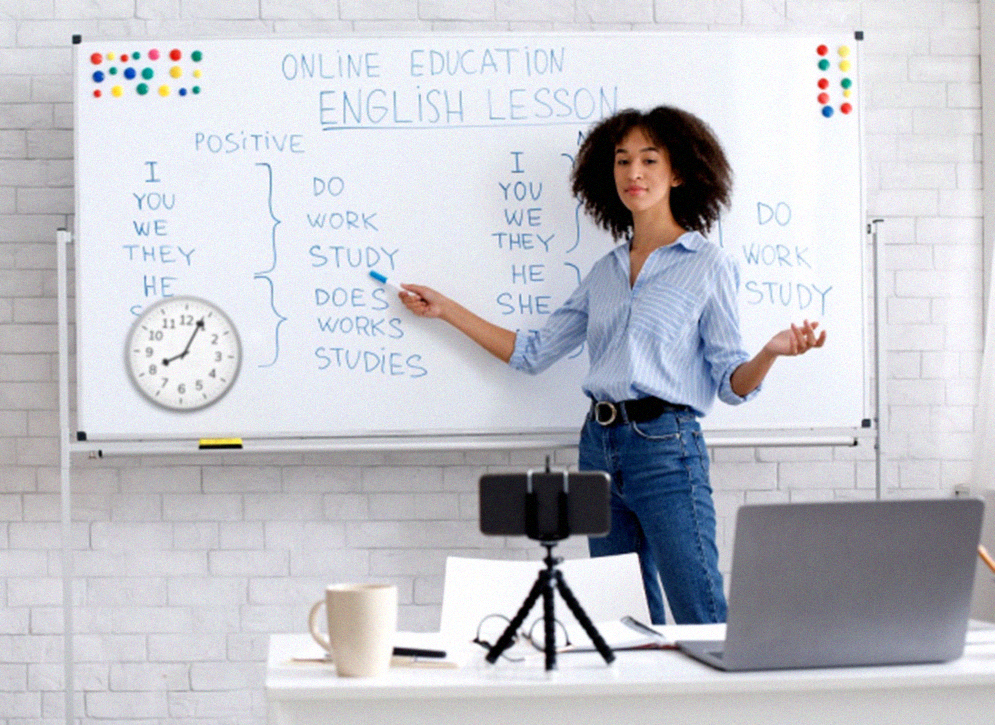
8:04
